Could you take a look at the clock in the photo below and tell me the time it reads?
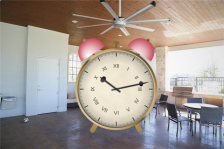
10:13
